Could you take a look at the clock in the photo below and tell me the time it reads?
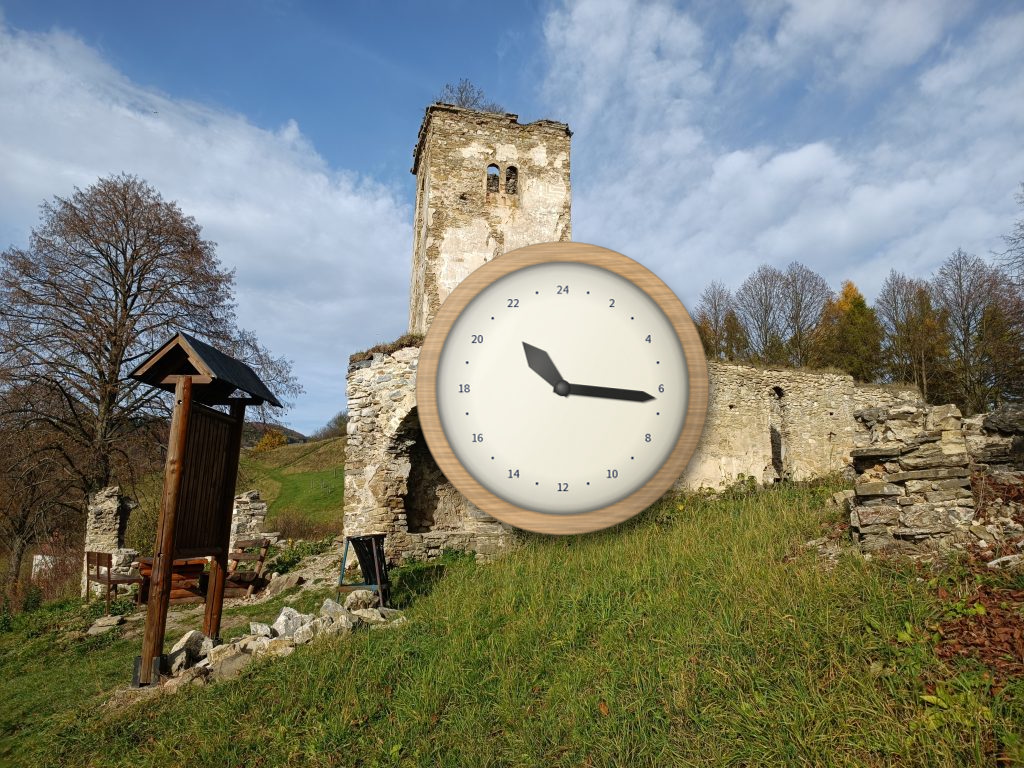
21:16
